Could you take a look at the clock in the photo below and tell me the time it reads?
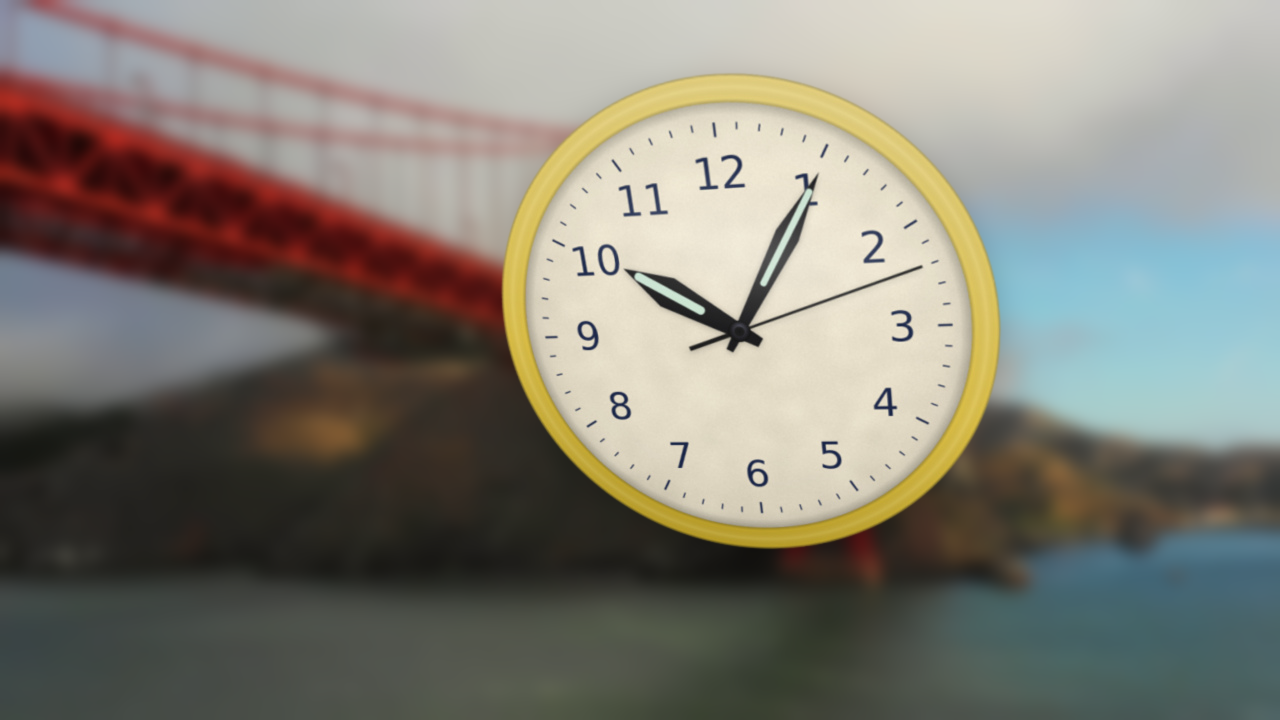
10:05:12
